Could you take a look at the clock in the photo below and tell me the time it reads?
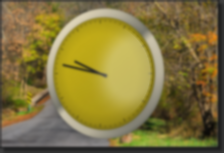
9:47
